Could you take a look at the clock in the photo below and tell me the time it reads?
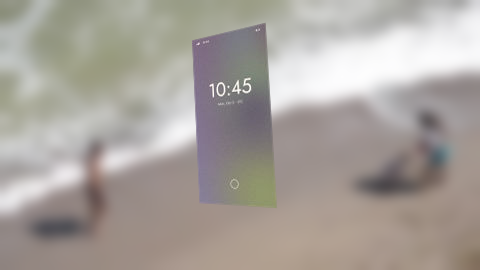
10:45
